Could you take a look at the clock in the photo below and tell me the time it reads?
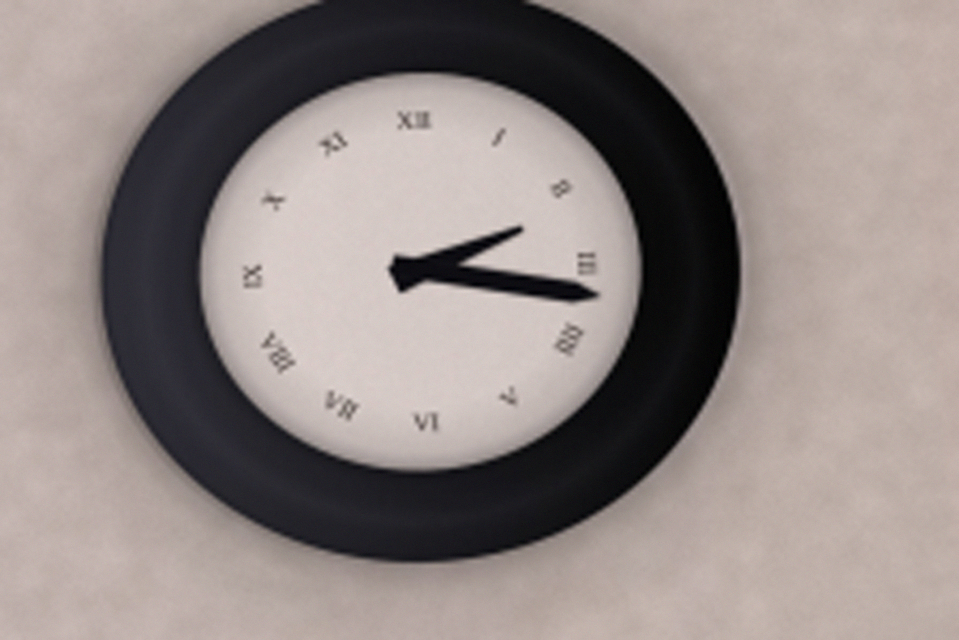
2:17
